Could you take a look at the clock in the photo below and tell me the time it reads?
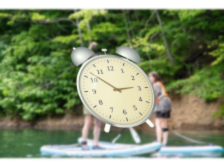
2:52
